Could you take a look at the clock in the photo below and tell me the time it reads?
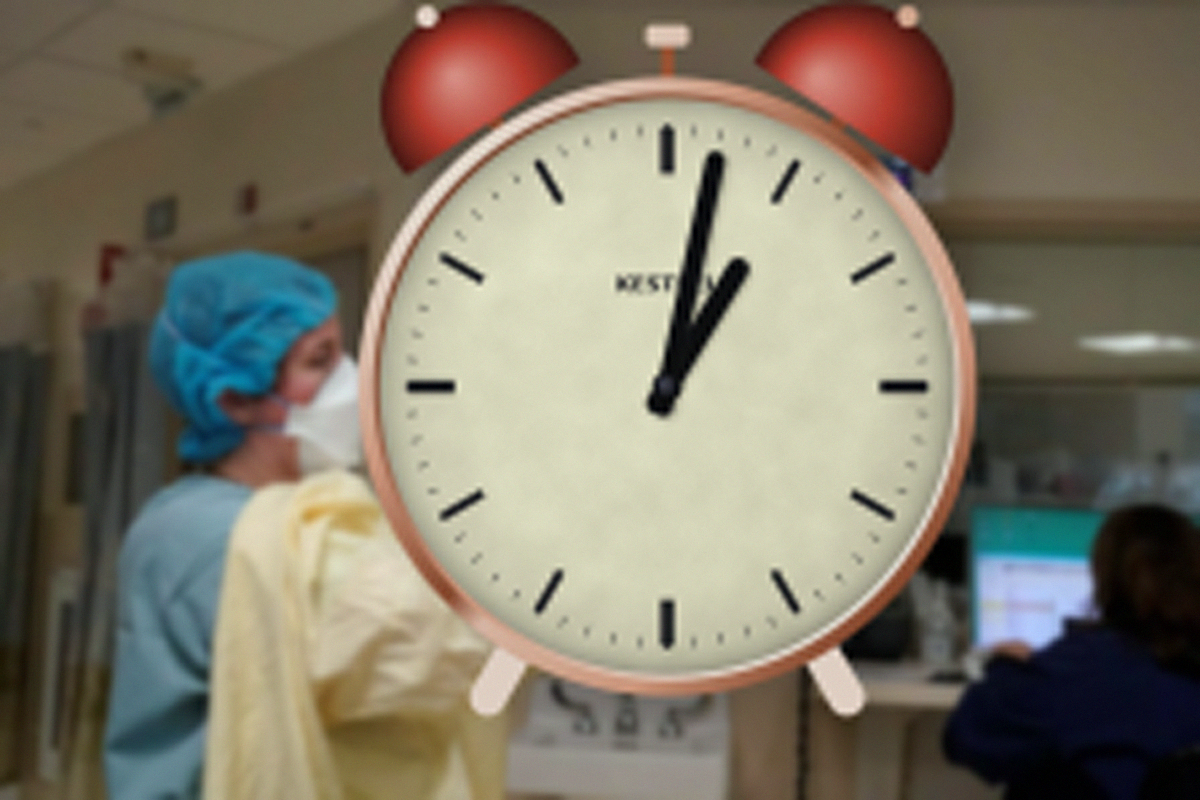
1:02
